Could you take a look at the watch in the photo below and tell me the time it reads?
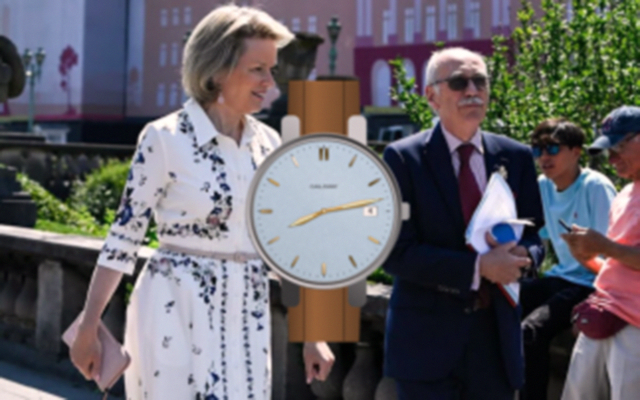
8:13
